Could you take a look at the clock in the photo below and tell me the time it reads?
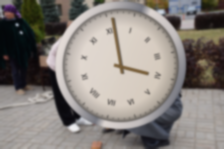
4:01
